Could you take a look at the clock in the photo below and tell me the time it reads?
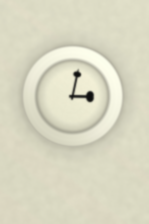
3:02
